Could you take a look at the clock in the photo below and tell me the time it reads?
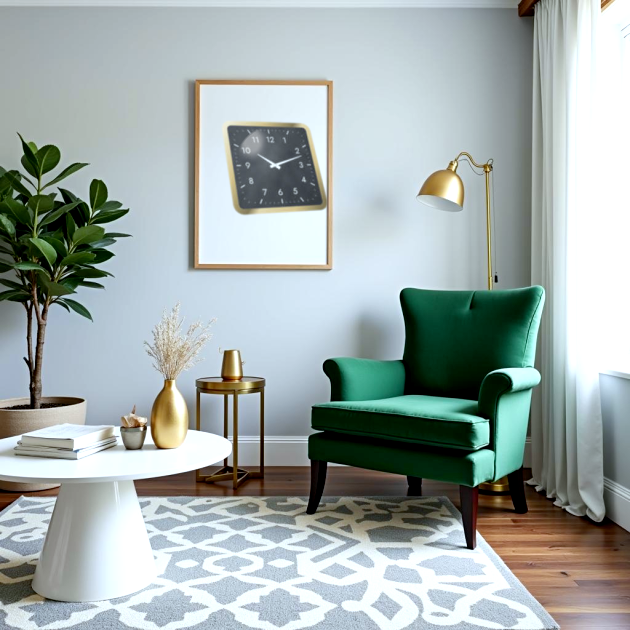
10:12
